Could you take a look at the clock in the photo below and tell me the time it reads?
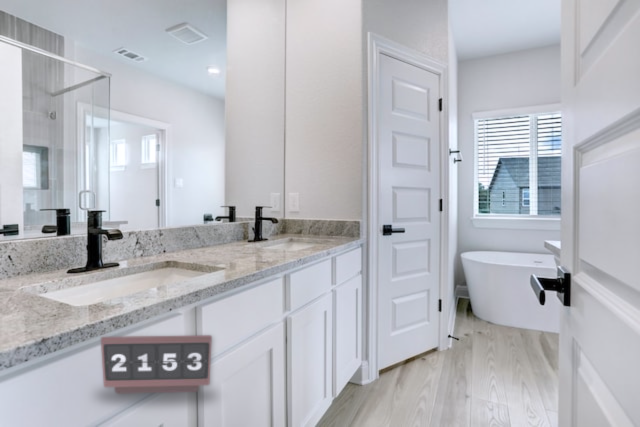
21:53
